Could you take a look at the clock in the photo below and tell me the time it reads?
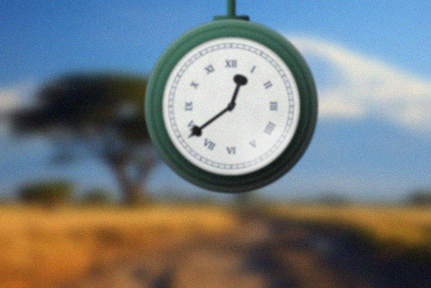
12:39
